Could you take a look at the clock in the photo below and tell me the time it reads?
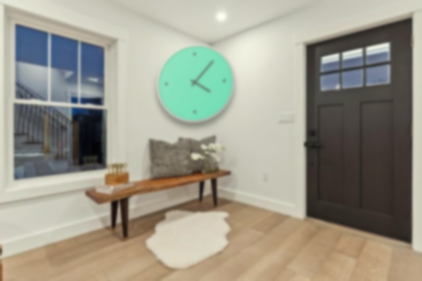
4:07
